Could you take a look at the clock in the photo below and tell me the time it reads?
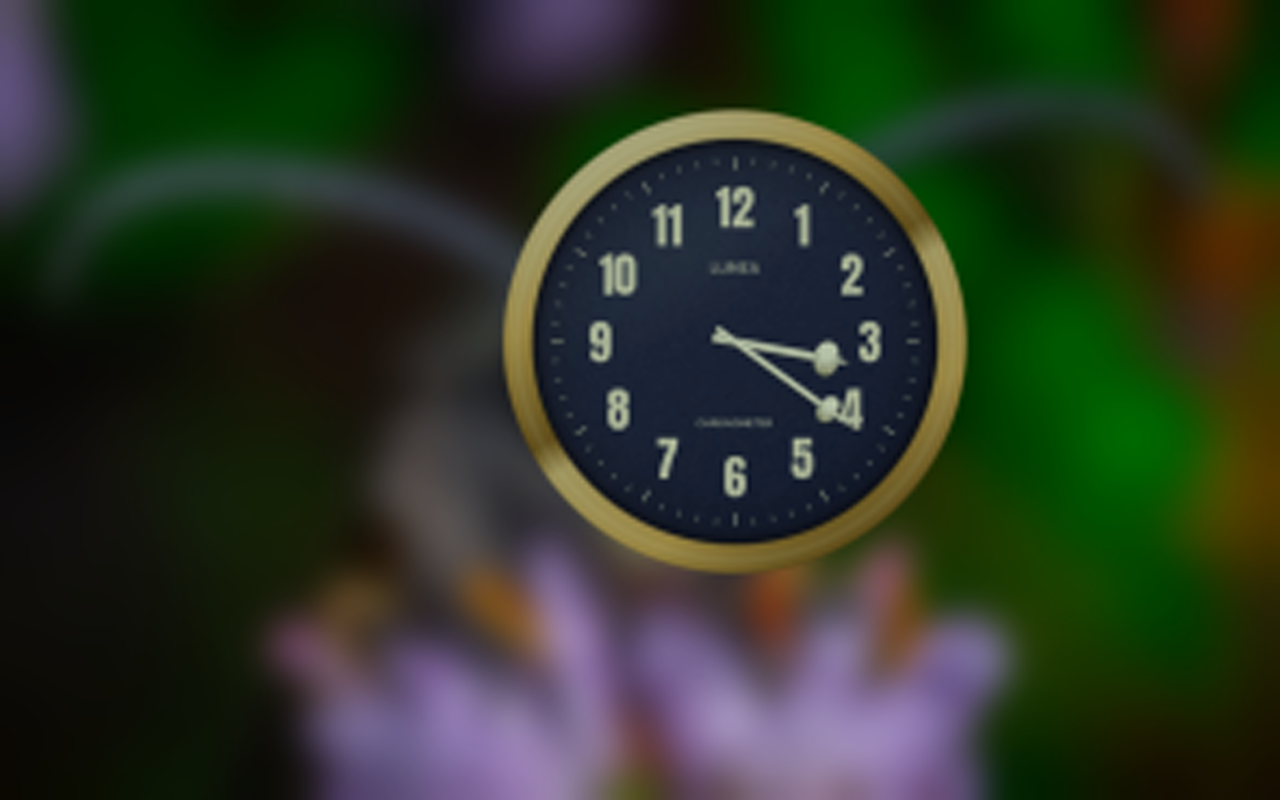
3:21
